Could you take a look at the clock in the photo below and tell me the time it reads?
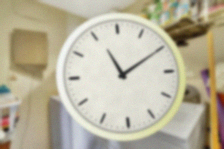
11:10
